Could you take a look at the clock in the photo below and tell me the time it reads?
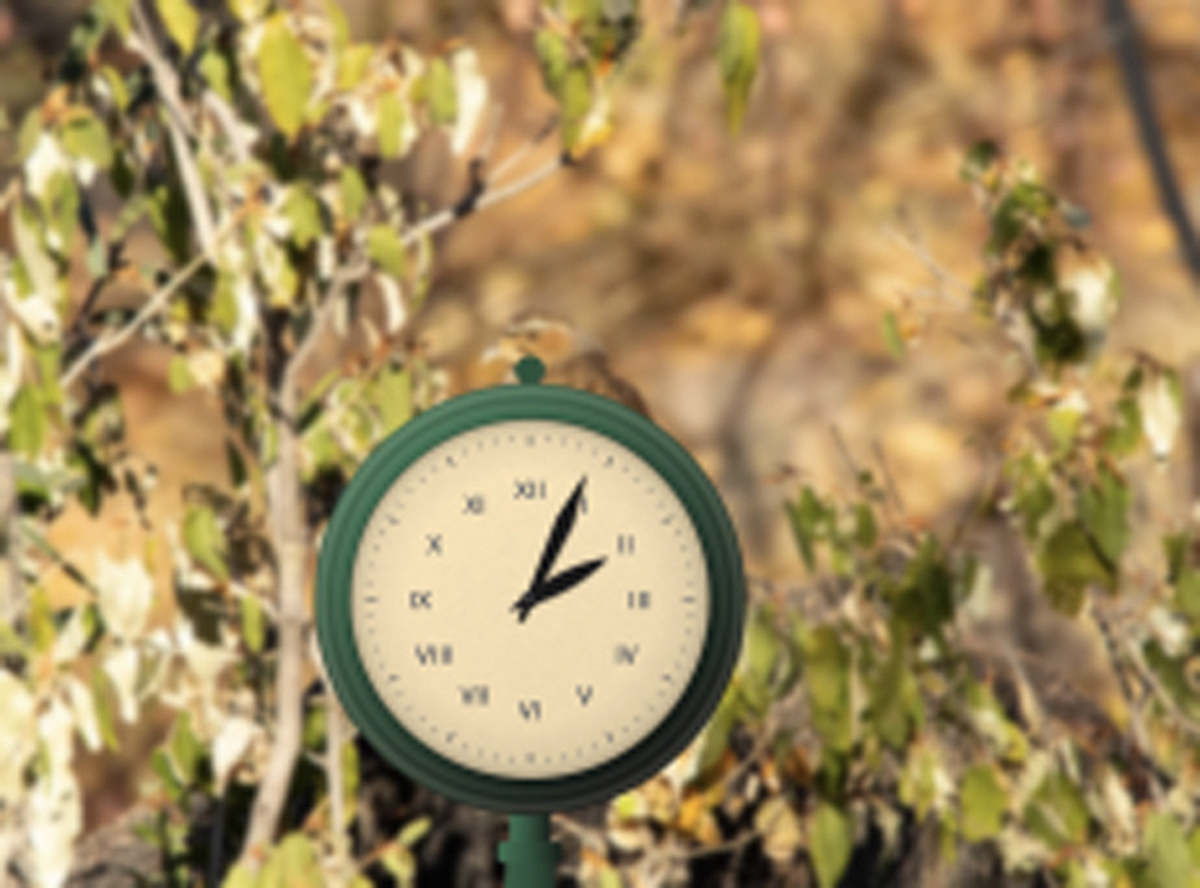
2:04
